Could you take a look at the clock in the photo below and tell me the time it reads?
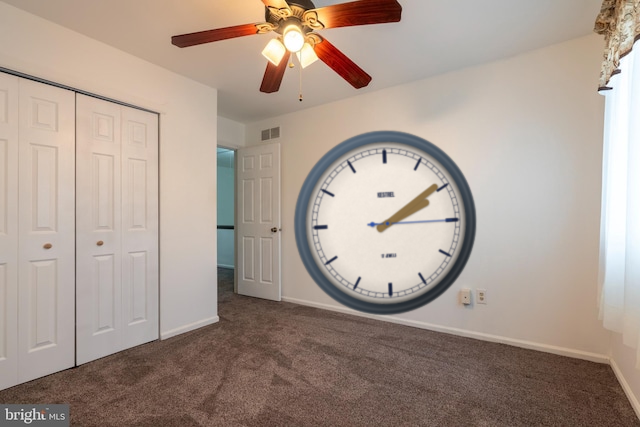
2:09:15
